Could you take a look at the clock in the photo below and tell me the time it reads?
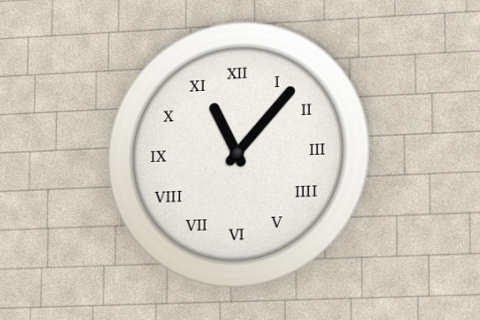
11:07
